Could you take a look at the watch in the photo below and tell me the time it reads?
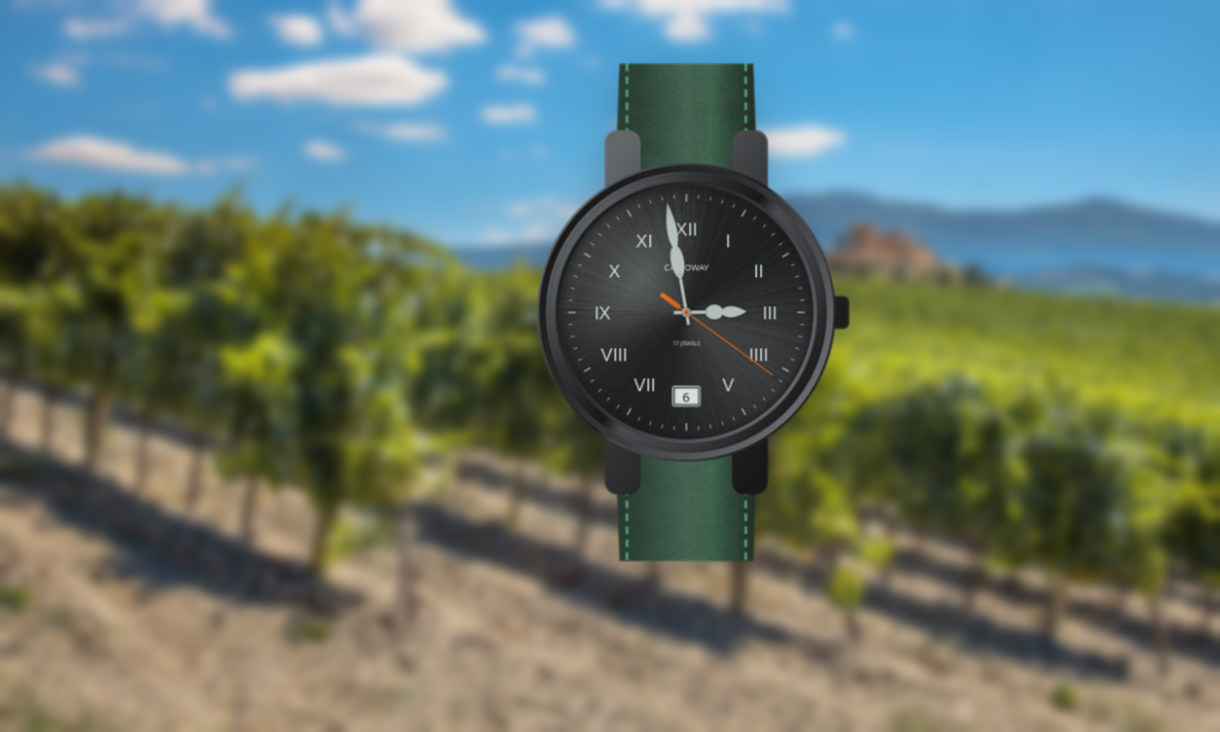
2:58:21
